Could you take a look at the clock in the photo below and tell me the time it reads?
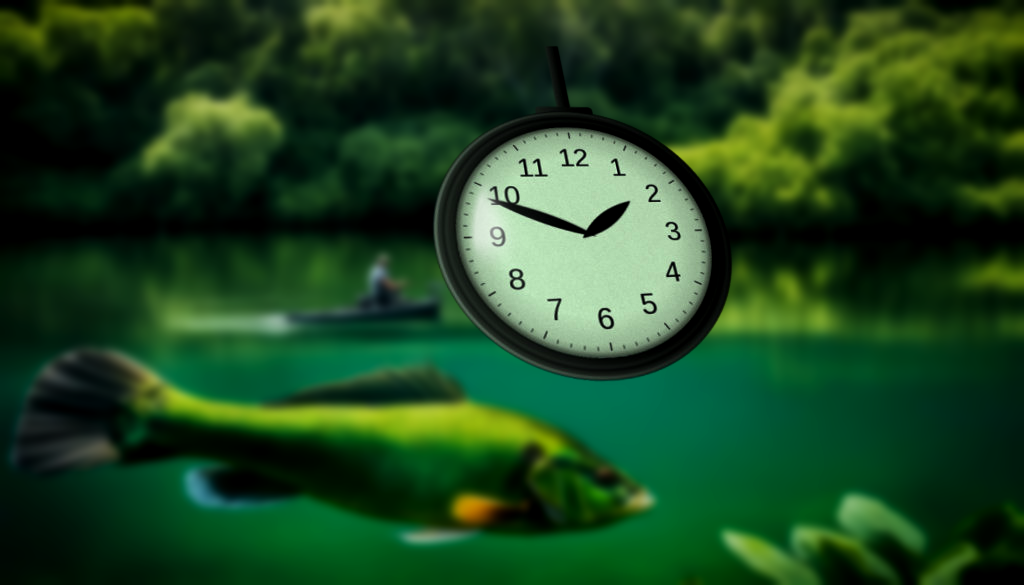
1:49
